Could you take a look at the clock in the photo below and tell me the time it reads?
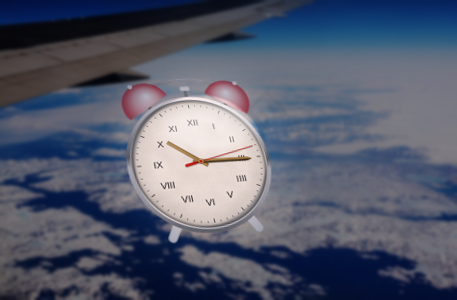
10:15:13
